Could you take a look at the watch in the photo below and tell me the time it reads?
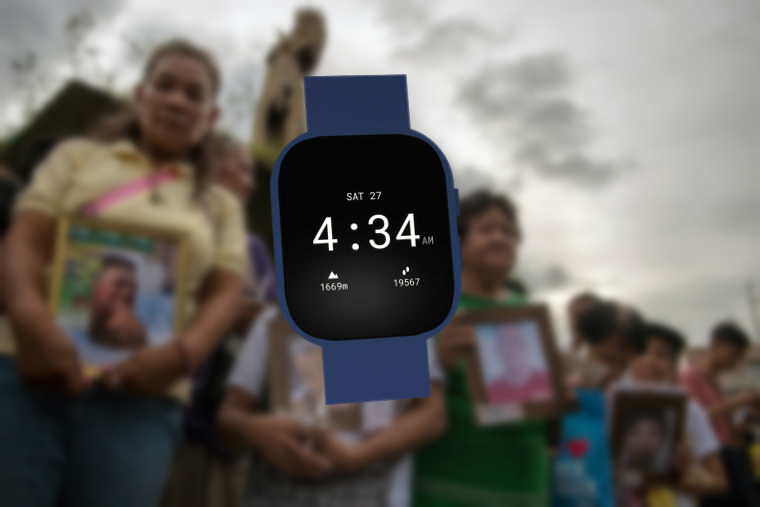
4:34
